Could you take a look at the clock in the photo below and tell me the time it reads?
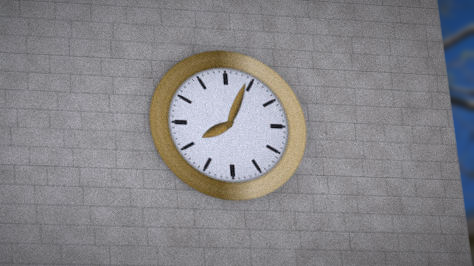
8:04
